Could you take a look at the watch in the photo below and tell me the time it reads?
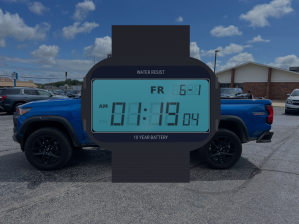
1:19:04
